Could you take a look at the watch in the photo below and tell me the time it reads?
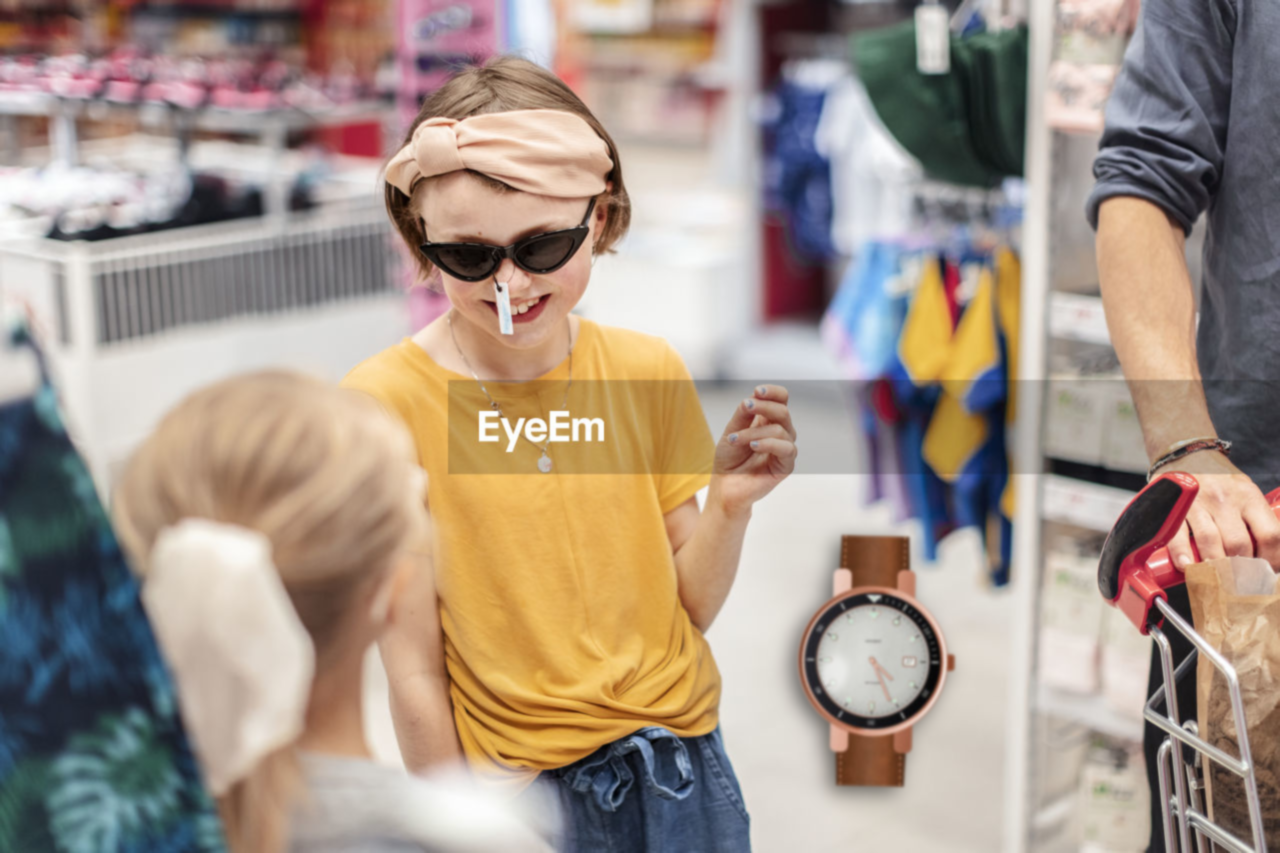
4:26
